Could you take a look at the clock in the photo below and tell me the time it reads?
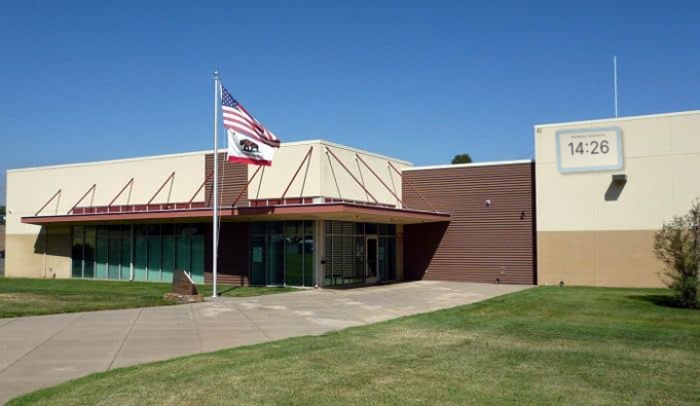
14:26
